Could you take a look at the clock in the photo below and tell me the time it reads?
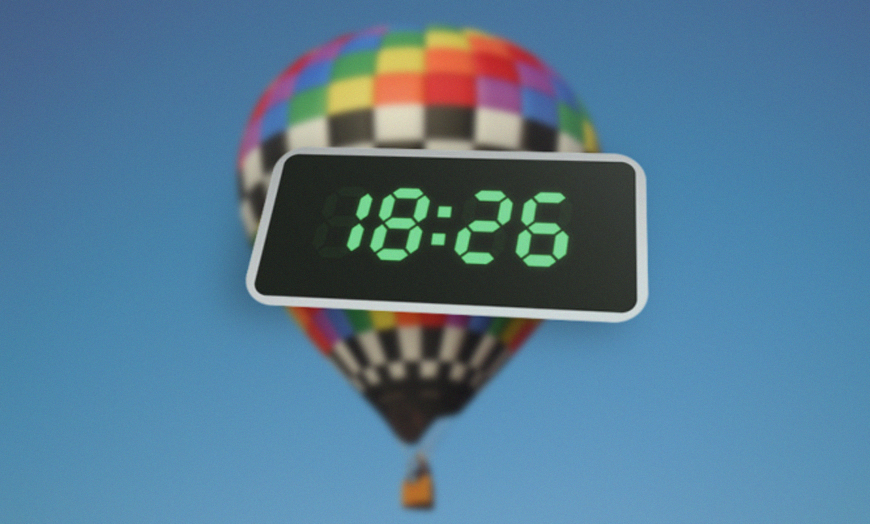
18:26
